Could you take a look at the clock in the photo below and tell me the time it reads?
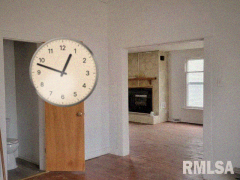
12:48
